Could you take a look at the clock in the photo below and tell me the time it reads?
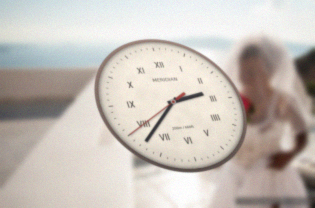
2:37:40
